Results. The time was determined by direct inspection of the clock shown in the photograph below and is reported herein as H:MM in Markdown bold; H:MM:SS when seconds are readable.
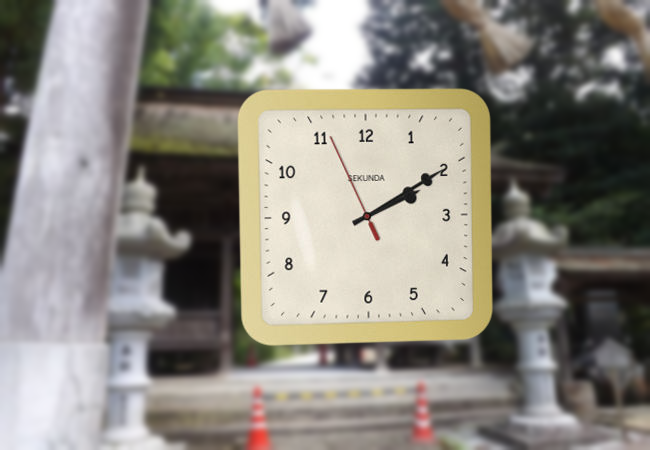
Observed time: **2:09:56**
